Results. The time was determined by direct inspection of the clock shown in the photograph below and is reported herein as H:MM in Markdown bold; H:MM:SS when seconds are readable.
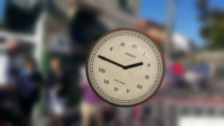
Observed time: **1:45**
